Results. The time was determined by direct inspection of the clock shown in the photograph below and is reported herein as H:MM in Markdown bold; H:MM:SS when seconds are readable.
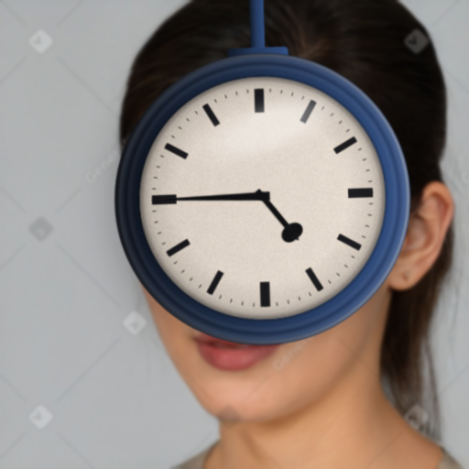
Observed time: **4:45**
